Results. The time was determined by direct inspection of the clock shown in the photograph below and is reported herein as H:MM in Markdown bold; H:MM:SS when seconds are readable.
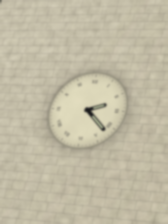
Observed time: **2:22**
